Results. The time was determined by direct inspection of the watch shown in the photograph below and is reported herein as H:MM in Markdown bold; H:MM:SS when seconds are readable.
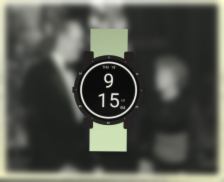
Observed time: **9:15**
